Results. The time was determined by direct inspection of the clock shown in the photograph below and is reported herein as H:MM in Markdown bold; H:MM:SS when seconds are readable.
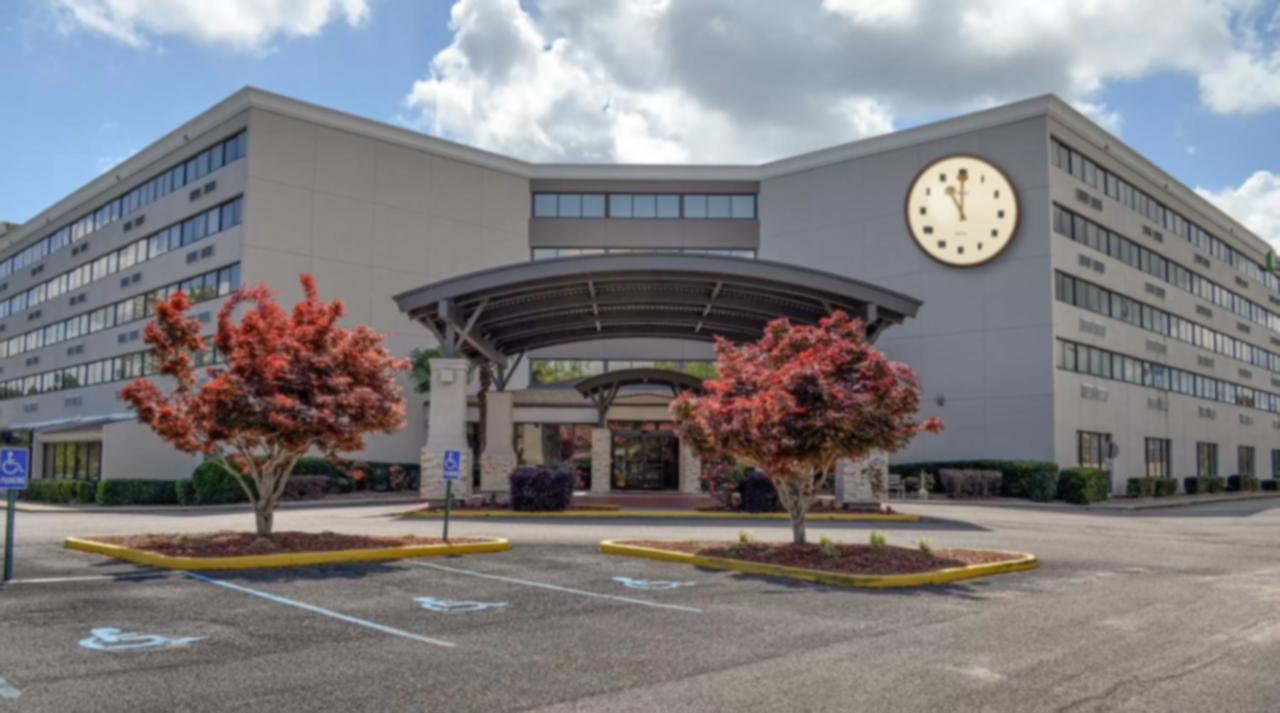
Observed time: **11:00**
